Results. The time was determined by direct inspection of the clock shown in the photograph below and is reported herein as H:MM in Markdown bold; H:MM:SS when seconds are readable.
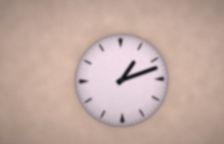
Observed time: **1:12**
